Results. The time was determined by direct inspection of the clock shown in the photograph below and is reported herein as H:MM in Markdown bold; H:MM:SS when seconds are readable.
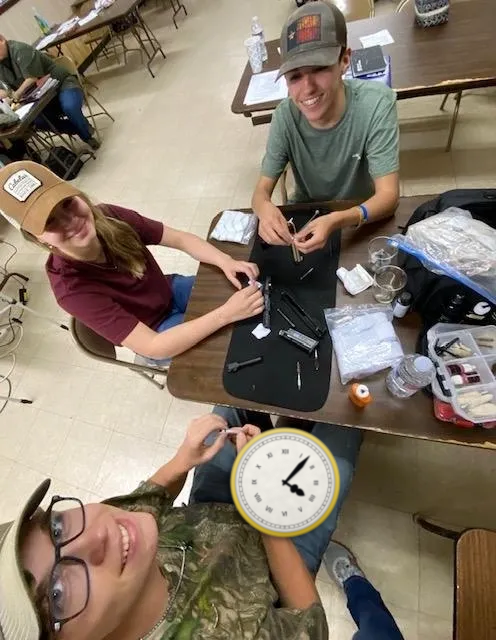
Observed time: **4:07**
